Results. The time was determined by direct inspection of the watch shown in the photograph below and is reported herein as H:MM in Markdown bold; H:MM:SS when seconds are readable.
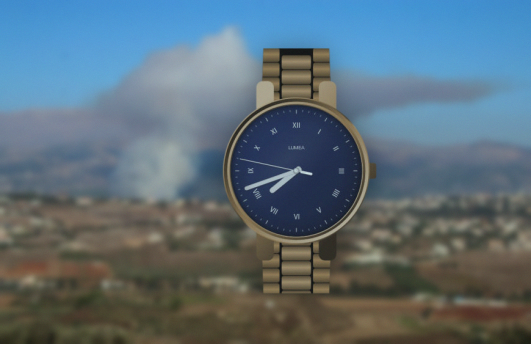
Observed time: **7:41:47**
